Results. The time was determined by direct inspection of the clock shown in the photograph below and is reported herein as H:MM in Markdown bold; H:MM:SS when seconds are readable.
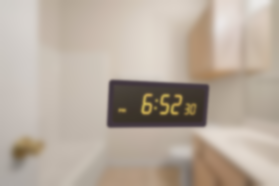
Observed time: **6:52**
